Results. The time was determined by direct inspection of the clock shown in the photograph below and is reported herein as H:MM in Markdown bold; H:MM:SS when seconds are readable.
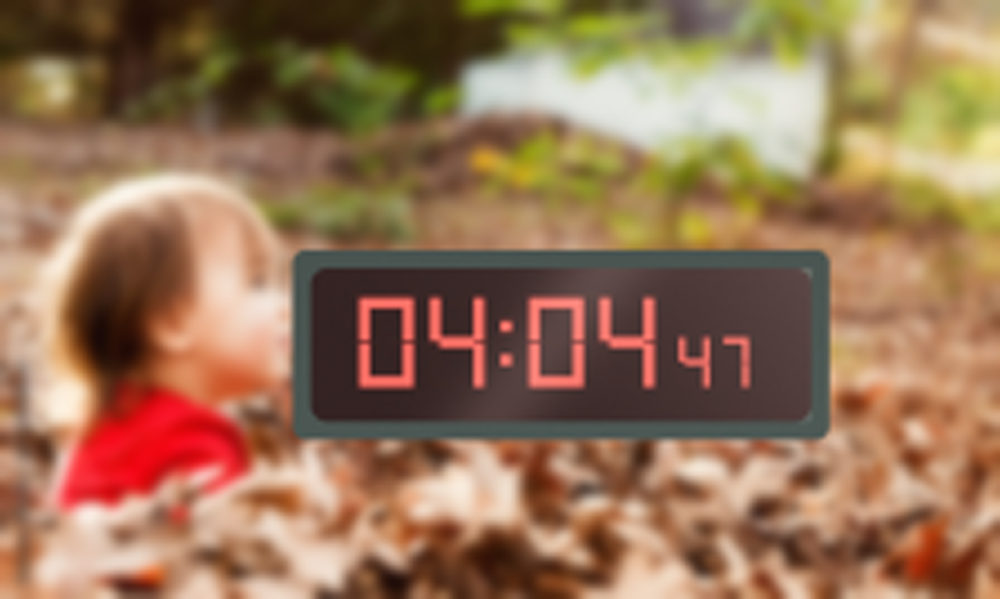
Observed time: **4:04:47**
